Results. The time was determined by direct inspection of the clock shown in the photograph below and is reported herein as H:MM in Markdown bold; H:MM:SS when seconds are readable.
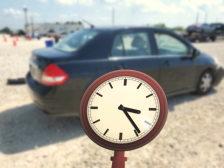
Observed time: **3:24**
